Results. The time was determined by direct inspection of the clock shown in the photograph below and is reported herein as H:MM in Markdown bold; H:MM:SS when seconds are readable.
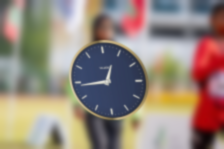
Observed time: **12:44**
